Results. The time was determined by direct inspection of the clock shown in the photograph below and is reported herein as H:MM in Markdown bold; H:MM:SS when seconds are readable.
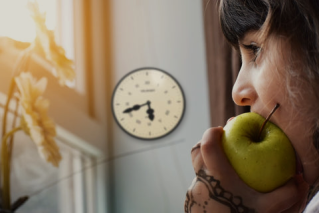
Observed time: **5:42**
